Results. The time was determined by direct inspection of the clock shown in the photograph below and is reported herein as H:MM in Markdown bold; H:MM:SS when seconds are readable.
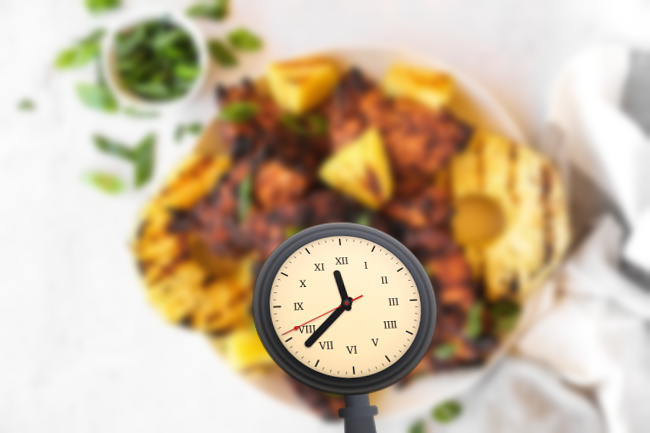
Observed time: **11:37:41**
